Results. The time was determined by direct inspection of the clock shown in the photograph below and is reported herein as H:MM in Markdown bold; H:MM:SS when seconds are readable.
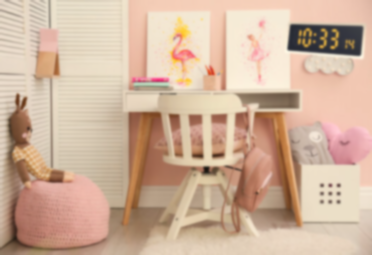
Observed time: **10:33**
